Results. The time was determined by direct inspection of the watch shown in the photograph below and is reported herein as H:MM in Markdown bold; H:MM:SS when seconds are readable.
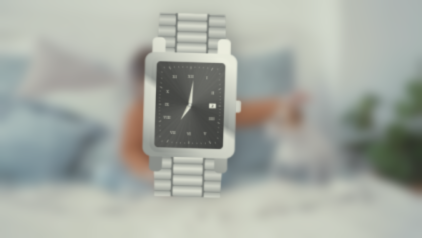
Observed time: **7:01**
